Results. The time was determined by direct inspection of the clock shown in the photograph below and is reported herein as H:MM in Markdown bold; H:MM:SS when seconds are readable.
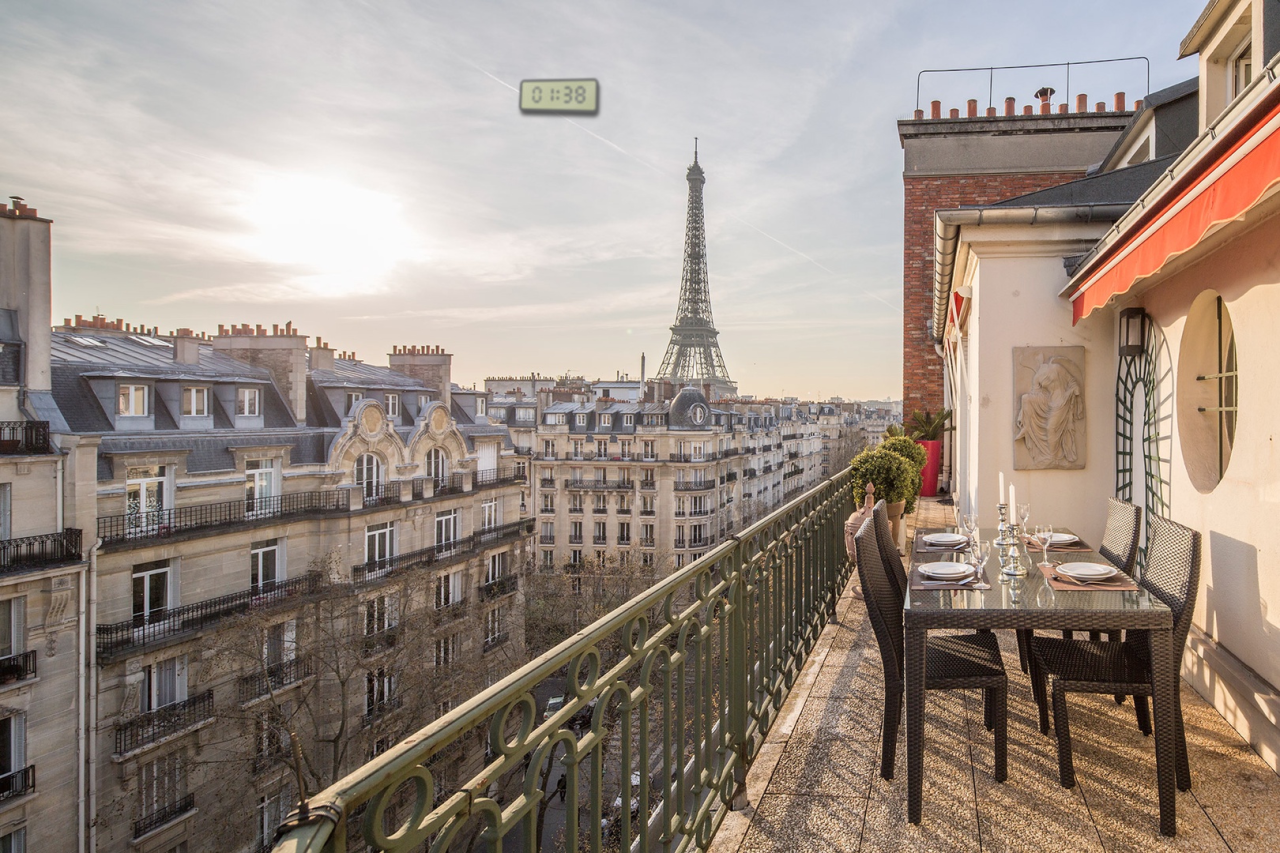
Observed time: **1:38**
